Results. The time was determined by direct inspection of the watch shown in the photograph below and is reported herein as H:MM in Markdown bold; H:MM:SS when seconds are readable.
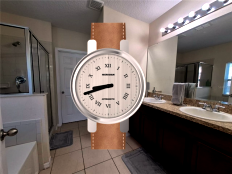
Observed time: **8:42**
